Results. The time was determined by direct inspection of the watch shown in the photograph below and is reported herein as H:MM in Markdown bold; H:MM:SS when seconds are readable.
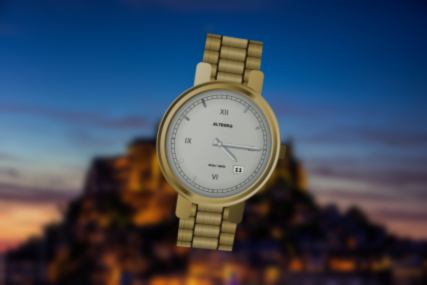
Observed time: **4:15**
